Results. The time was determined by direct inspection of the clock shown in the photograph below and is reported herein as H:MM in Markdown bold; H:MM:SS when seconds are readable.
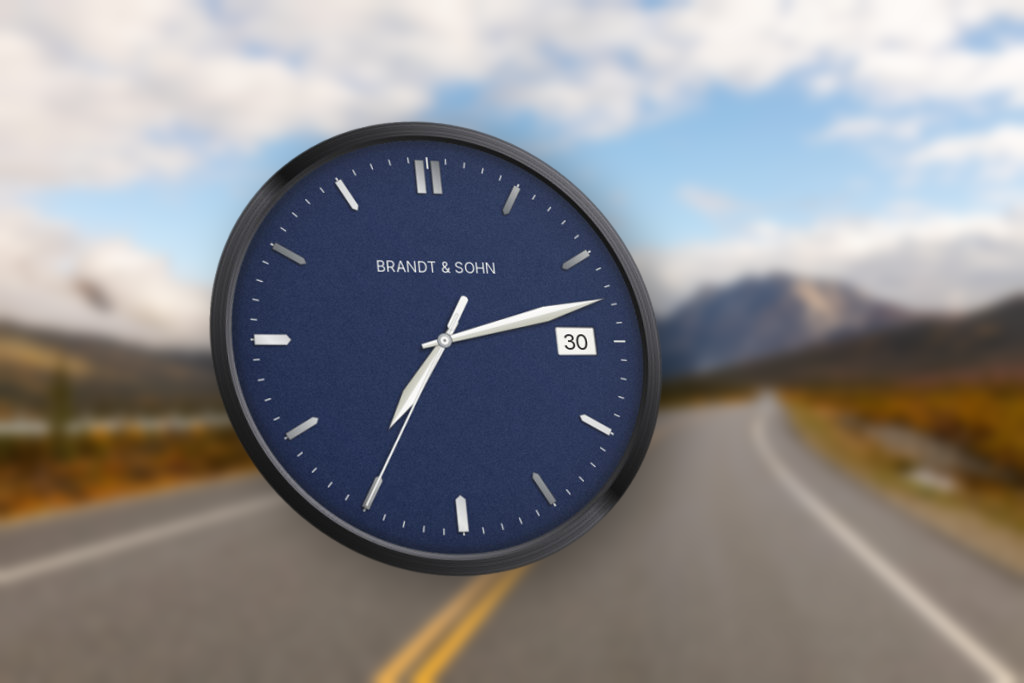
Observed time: **7:12:35**
